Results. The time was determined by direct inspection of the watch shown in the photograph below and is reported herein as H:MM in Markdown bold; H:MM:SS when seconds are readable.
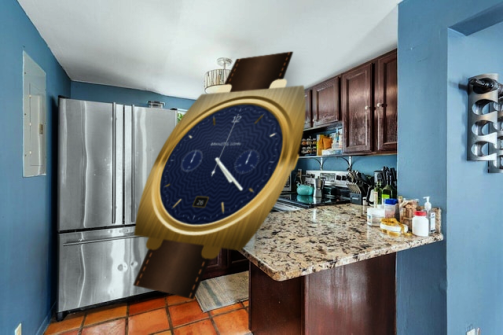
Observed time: **4:21**
